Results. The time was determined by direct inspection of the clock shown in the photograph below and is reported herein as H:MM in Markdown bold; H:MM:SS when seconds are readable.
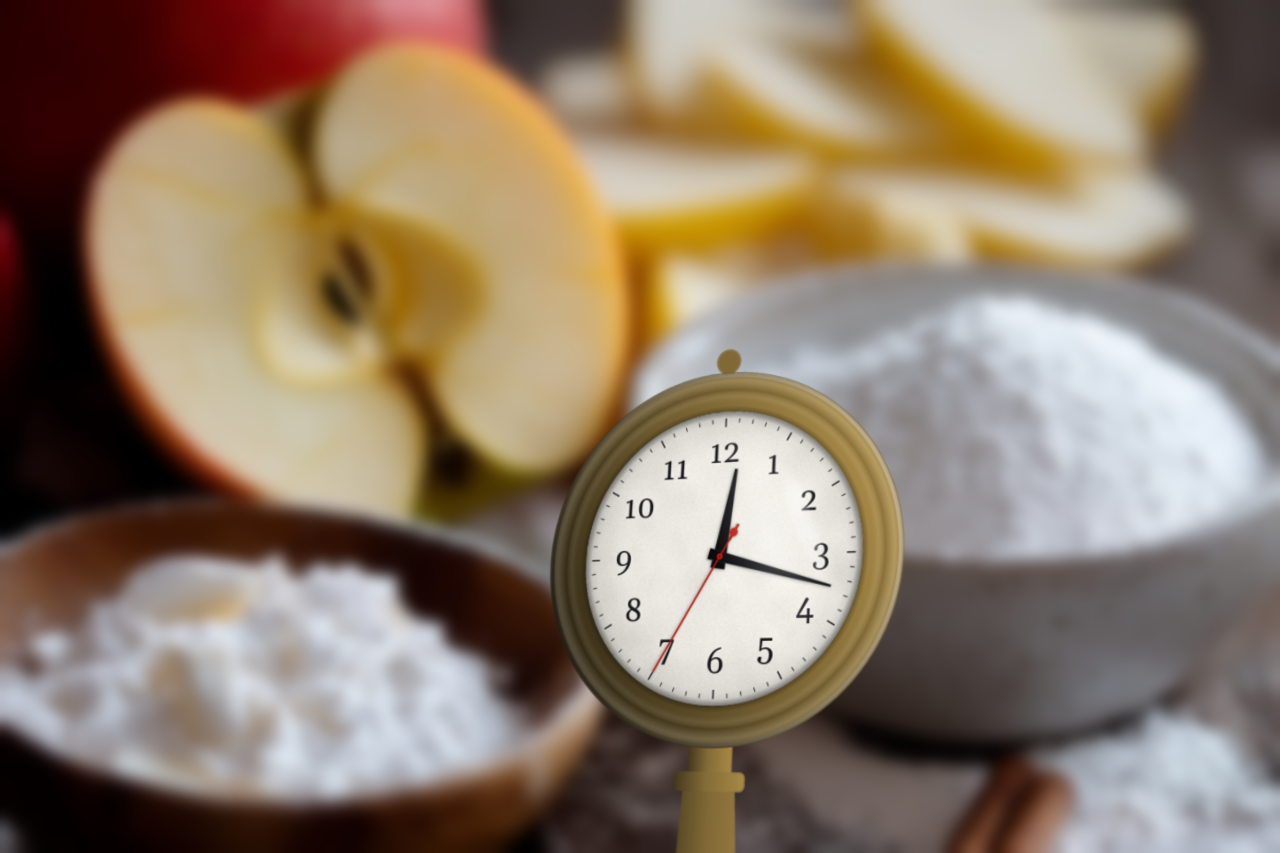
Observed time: **12:17:35**
